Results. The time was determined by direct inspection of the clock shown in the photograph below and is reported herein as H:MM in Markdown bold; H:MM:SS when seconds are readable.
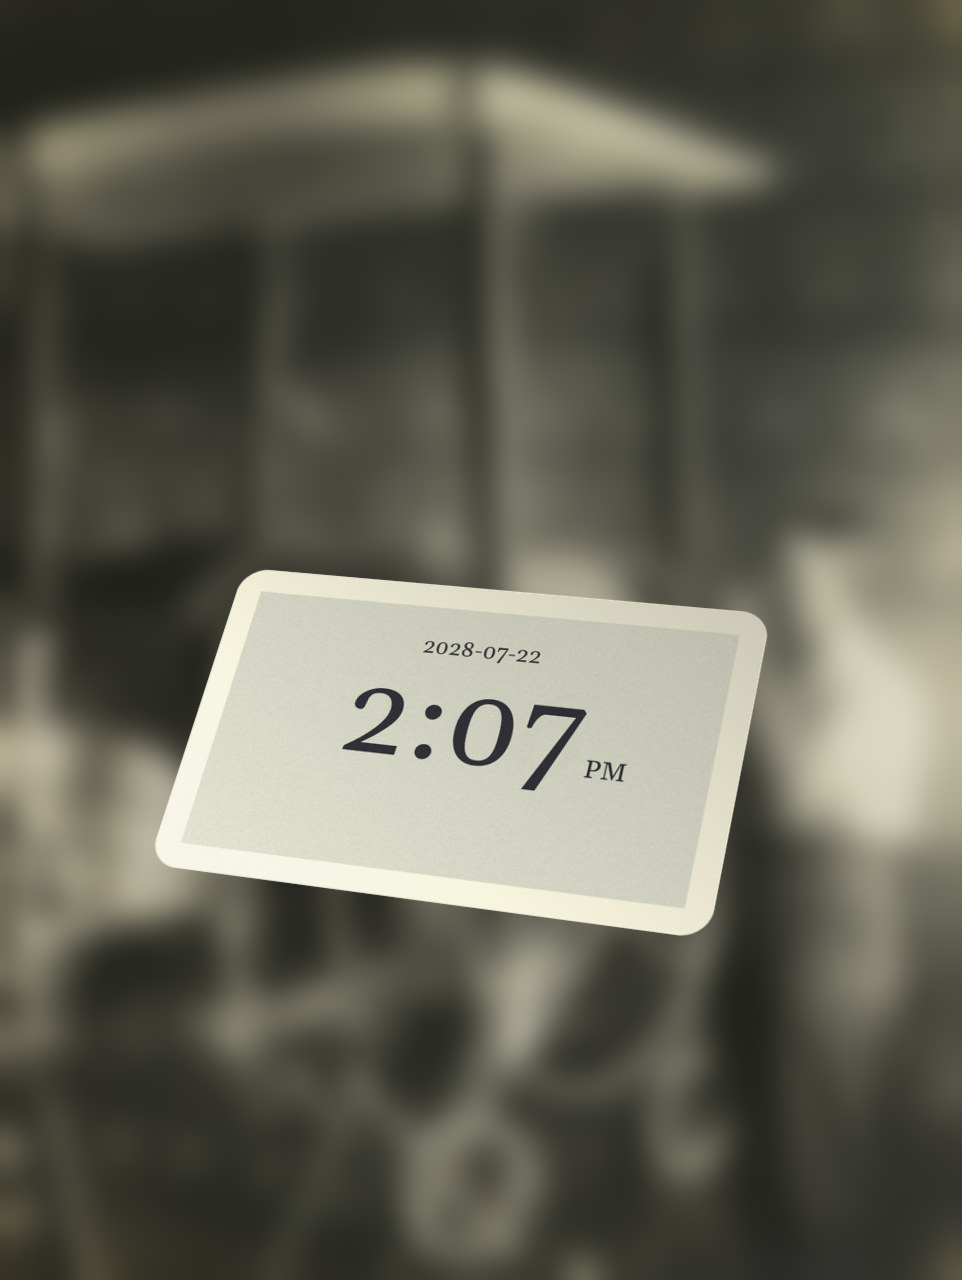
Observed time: **2:07**
